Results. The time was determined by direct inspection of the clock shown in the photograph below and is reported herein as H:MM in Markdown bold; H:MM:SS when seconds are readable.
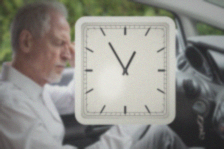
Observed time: **12:55**
